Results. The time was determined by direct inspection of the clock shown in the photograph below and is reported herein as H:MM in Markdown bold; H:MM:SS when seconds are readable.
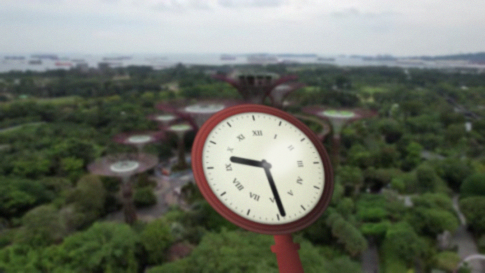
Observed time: **9:29**
